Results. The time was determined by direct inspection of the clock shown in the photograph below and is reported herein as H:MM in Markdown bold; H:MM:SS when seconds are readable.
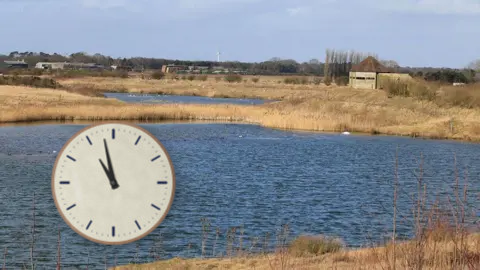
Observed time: **10:58**
